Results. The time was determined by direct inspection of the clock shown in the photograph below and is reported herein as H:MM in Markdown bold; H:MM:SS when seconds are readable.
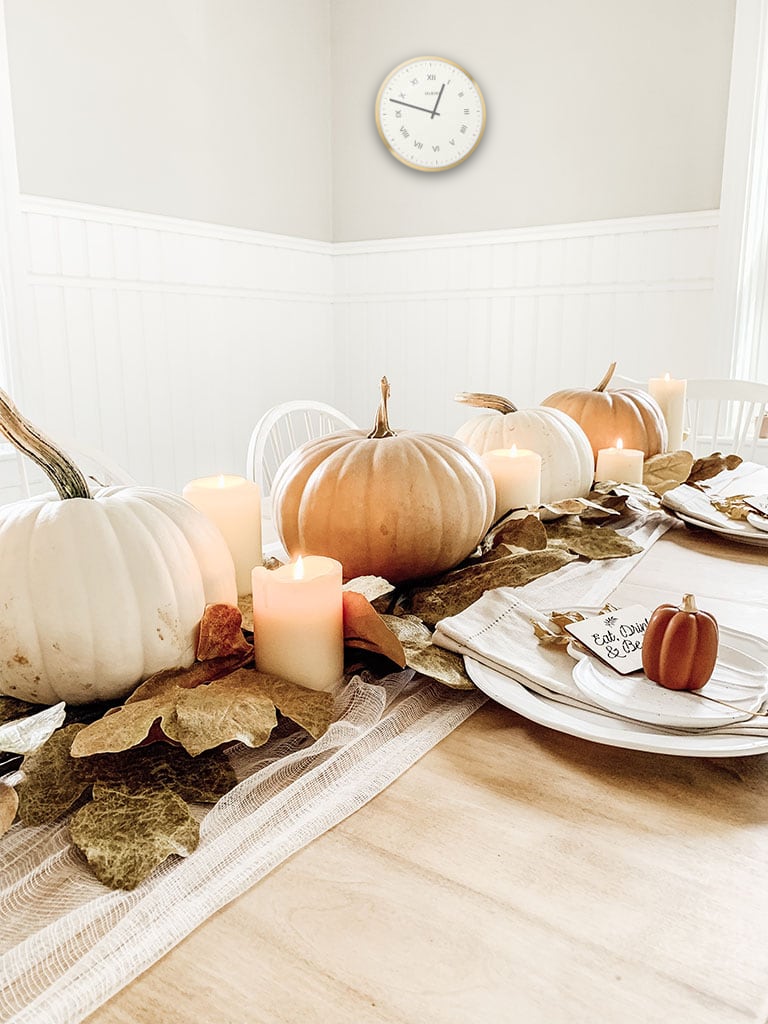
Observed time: **12:48**
